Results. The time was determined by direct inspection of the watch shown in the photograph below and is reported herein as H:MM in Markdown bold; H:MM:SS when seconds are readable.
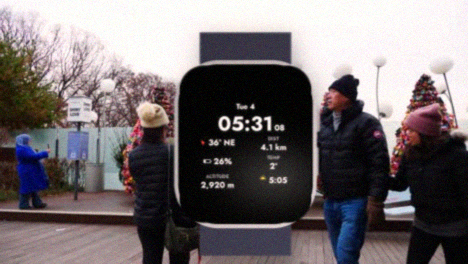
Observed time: **5:31**
